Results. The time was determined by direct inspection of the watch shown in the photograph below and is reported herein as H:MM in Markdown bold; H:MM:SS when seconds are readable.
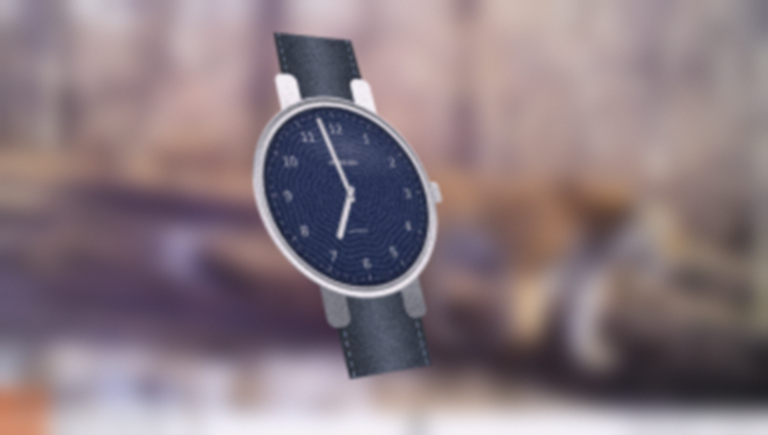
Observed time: **6:58**
